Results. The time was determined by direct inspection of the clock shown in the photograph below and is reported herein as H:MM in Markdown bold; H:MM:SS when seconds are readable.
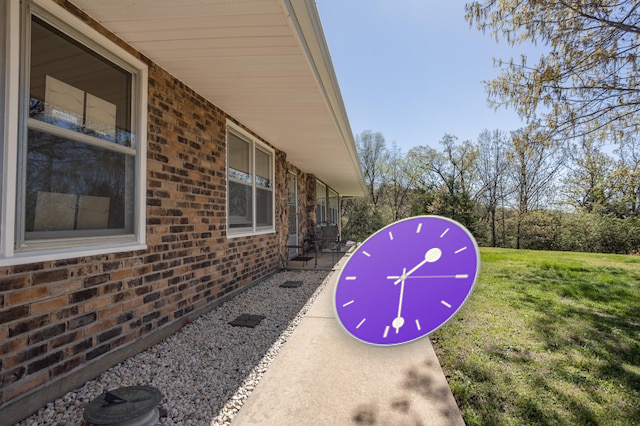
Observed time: **1:28:15**
